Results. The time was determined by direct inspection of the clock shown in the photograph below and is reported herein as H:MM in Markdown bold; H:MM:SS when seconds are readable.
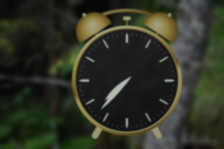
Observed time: **7:37**
